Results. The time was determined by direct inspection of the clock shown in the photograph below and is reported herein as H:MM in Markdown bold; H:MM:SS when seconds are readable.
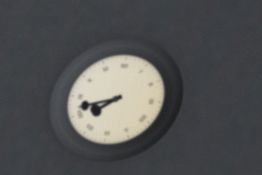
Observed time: **7:42**
